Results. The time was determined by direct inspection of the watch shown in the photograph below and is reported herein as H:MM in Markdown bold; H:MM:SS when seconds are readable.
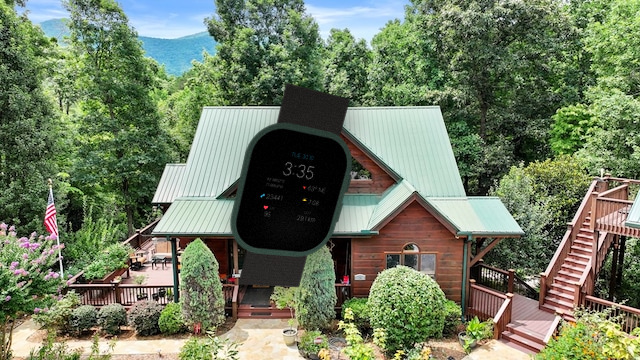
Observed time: **3:35**
